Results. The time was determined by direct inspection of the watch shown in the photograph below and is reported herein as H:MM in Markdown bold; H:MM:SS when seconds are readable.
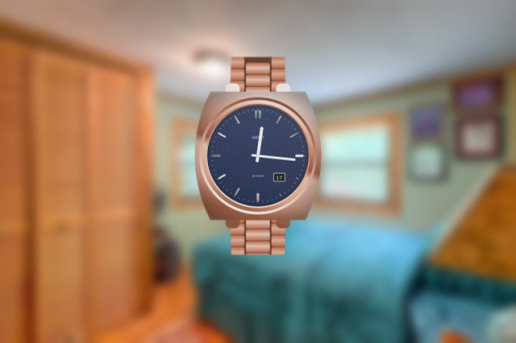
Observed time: **12:16**
